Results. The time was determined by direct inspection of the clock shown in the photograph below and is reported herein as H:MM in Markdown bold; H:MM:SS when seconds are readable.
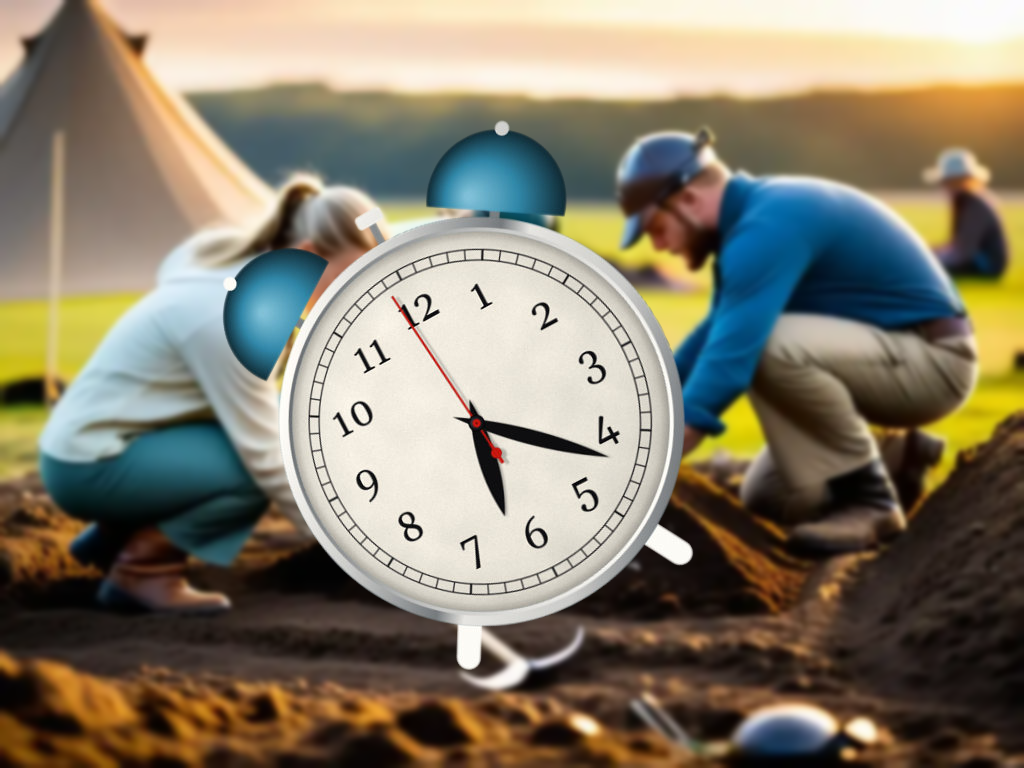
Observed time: **6:21:59**
